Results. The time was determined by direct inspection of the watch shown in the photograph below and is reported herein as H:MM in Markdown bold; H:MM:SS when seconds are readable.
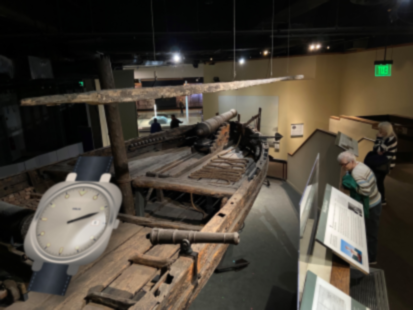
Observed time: **2:11**
